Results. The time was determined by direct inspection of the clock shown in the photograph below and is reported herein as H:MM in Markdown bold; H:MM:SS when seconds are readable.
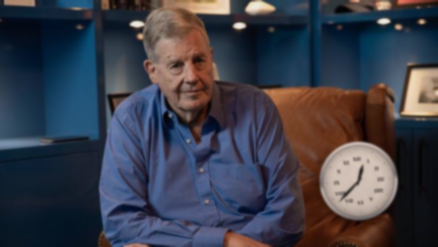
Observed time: **12:38**
